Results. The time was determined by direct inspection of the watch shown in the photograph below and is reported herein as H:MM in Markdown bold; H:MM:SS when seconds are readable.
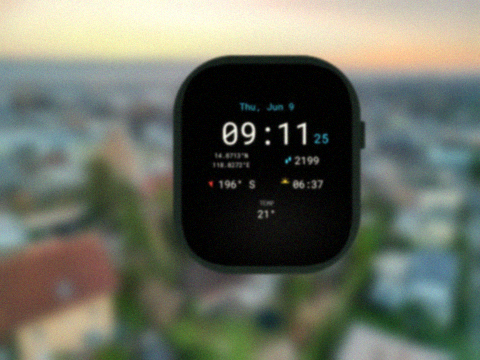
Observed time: **9:11:25**
